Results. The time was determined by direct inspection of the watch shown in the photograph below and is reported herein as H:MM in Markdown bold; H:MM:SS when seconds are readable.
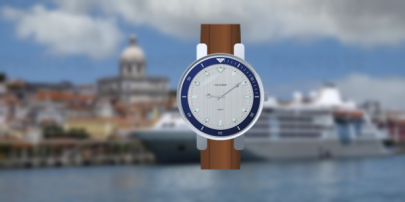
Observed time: **9:09**
